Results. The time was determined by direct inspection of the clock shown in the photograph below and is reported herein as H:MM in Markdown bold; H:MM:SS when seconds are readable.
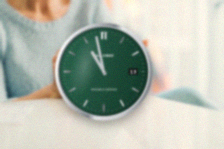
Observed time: **10:58**
